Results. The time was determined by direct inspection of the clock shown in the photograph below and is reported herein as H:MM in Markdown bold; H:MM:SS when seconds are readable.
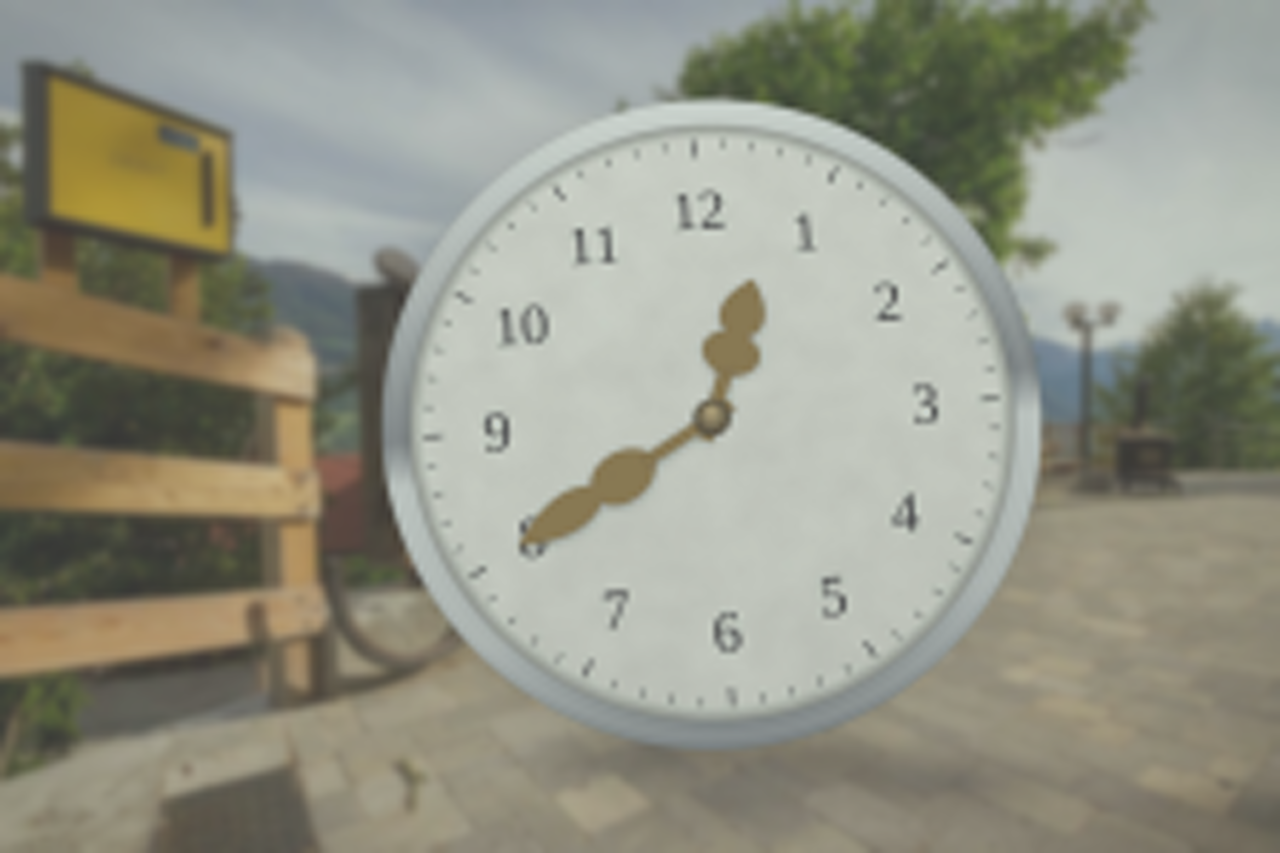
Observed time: **12:40**
